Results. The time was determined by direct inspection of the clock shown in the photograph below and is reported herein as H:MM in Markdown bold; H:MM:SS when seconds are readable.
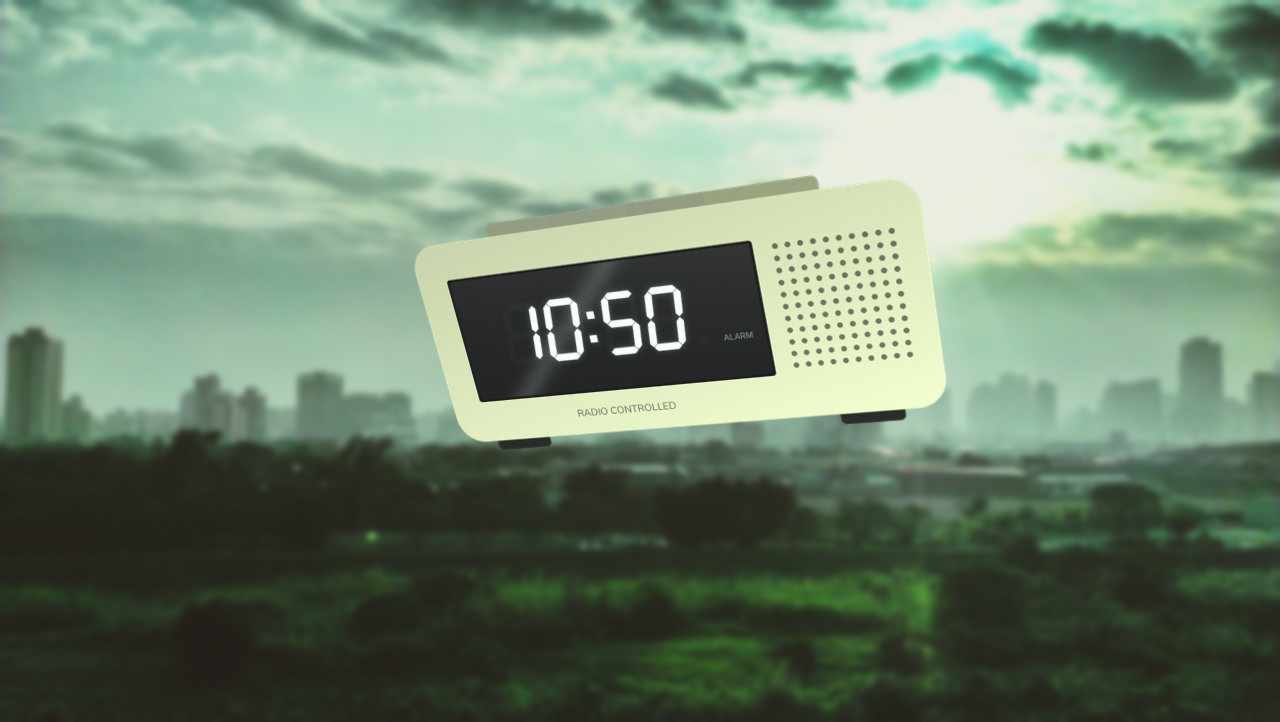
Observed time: **10:50**
